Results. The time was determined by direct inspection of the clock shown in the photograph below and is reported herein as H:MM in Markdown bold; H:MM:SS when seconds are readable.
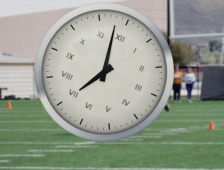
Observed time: **6:58**
